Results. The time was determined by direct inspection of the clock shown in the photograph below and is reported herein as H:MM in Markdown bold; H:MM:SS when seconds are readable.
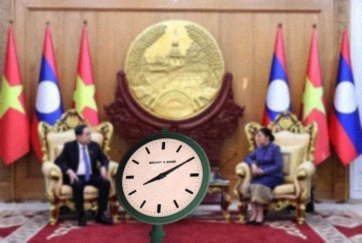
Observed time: **8:10**
